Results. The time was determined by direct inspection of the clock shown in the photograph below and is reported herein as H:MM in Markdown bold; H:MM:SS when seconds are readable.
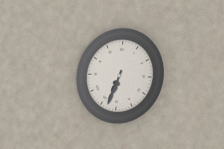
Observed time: **6:33**
